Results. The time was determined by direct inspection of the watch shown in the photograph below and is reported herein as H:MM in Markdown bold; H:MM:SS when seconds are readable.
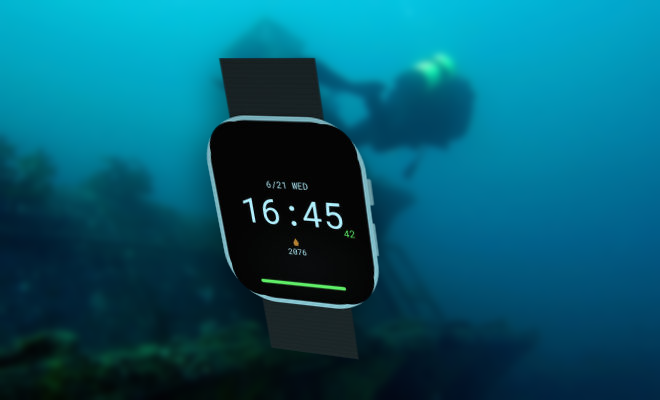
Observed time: **16:45:42**
